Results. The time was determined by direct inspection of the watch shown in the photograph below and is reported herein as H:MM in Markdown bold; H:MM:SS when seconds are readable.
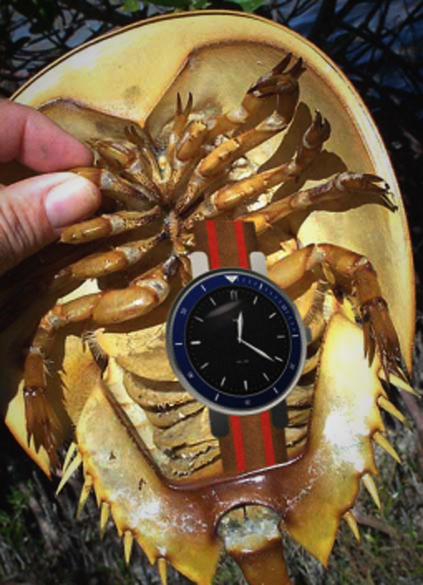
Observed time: **12:21**
